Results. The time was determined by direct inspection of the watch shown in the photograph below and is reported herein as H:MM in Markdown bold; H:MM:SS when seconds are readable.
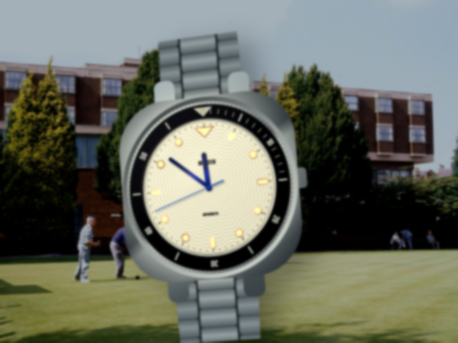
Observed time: **11:51:42**
